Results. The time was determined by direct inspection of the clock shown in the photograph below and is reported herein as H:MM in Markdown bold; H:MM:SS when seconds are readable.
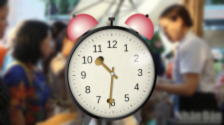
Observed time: **10:31**
